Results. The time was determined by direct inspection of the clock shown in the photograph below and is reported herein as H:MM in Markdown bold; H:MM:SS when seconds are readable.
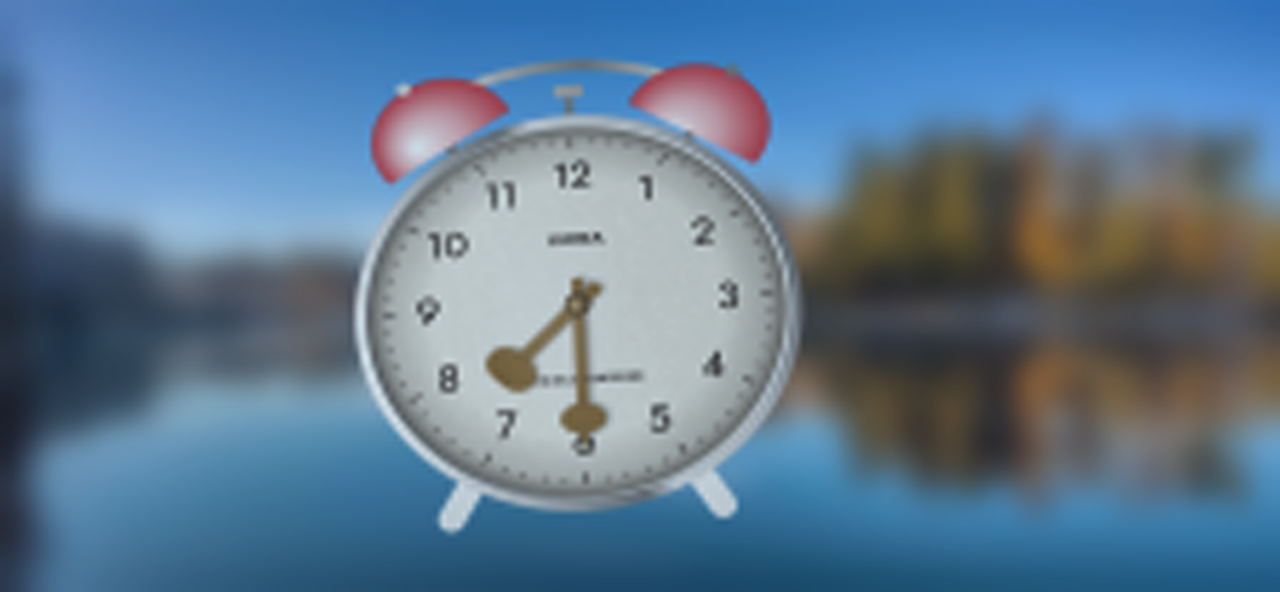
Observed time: **7:30**
